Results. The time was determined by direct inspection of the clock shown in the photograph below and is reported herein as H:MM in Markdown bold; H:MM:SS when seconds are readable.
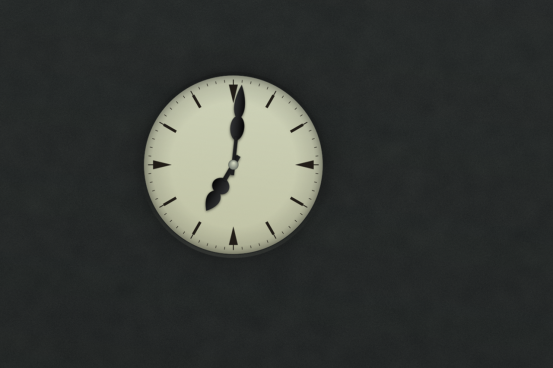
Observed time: **7:01**
